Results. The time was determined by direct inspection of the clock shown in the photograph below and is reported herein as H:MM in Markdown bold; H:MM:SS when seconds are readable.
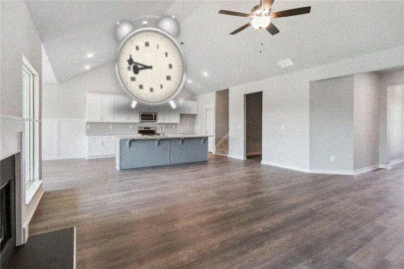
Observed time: **8:48**
